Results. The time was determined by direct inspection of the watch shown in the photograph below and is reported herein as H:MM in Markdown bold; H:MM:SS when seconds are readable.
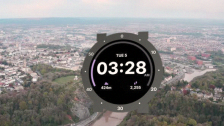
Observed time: **3:28**
